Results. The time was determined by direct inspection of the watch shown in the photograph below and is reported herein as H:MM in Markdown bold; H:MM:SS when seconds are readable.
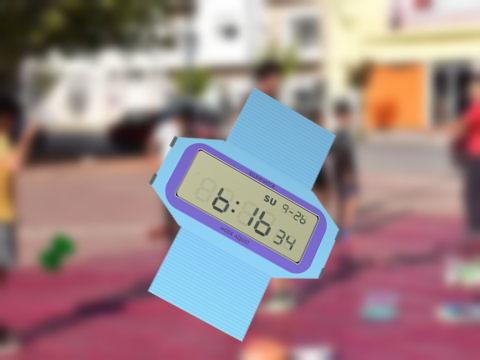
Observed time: **6:16:34**
